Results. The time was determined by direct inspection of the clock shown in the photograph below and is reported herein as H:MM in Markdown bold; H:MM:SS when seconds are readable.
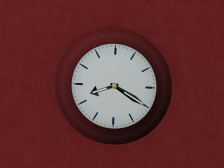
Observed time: **8:20**
